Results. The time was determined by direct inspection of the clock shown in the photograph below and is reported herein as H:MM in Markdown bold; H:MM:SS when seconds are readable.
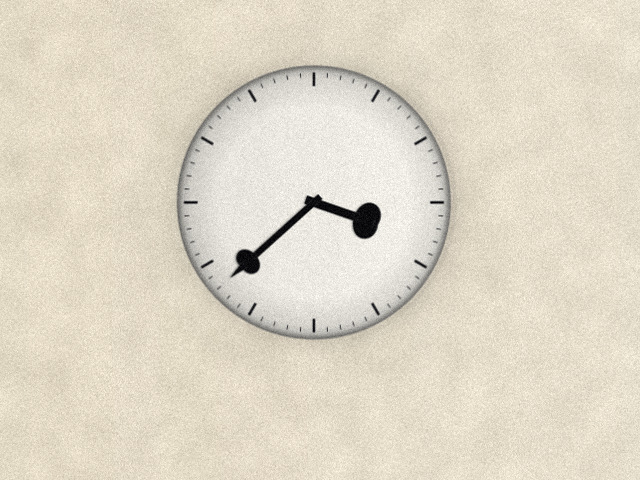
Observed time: **3:38**
